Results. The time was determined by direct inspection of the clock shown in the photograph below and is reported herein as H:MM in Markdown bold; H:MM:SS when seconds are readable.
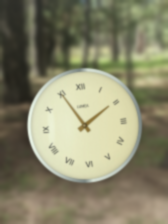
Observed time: **1:55**
